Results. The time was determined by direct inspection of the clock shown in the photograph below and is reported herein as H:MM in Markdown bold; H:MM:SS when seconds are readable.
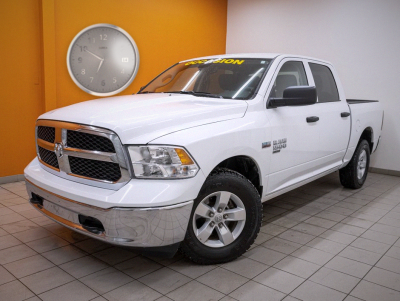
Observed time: **6:50**
